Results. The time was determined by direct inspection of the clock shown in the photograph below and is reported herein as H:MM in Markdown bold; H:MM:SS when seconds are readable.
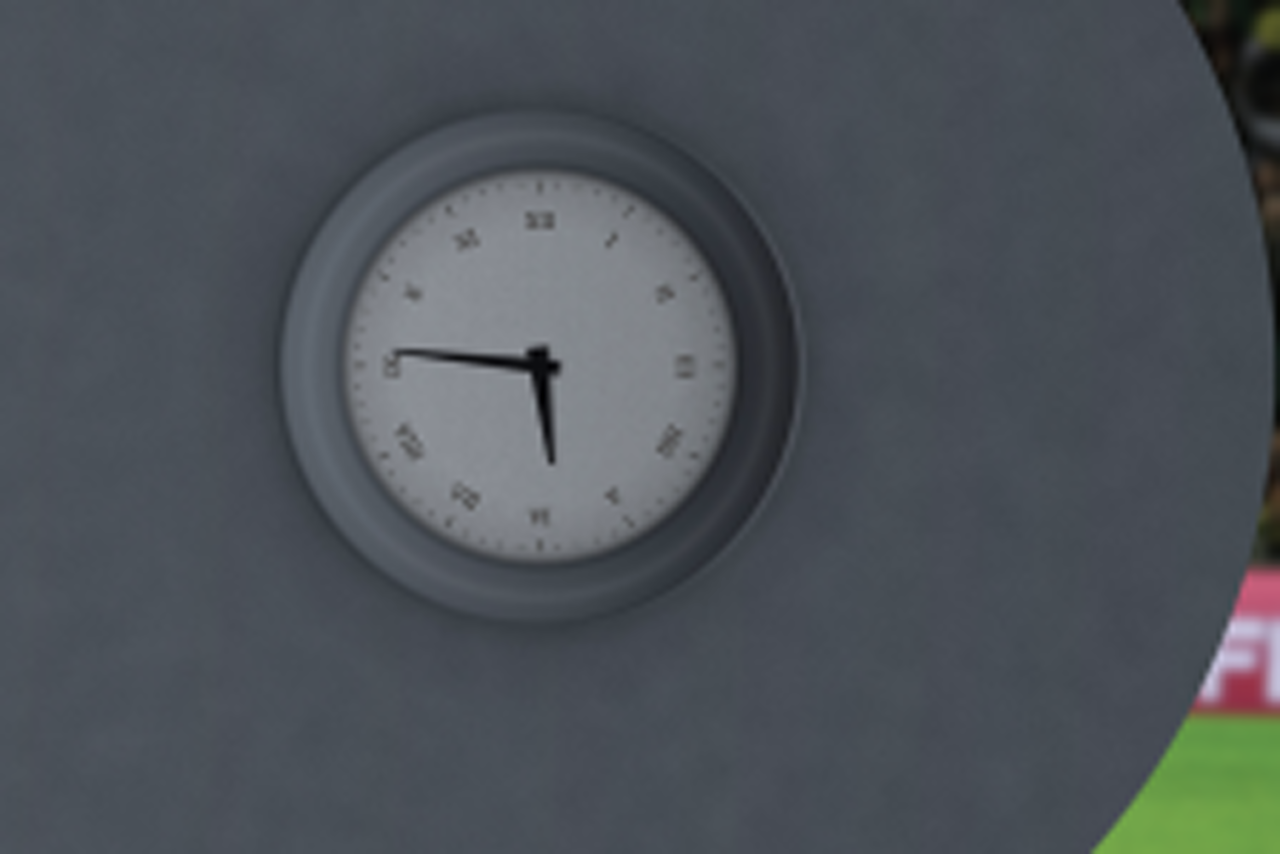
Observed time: **5:46**
